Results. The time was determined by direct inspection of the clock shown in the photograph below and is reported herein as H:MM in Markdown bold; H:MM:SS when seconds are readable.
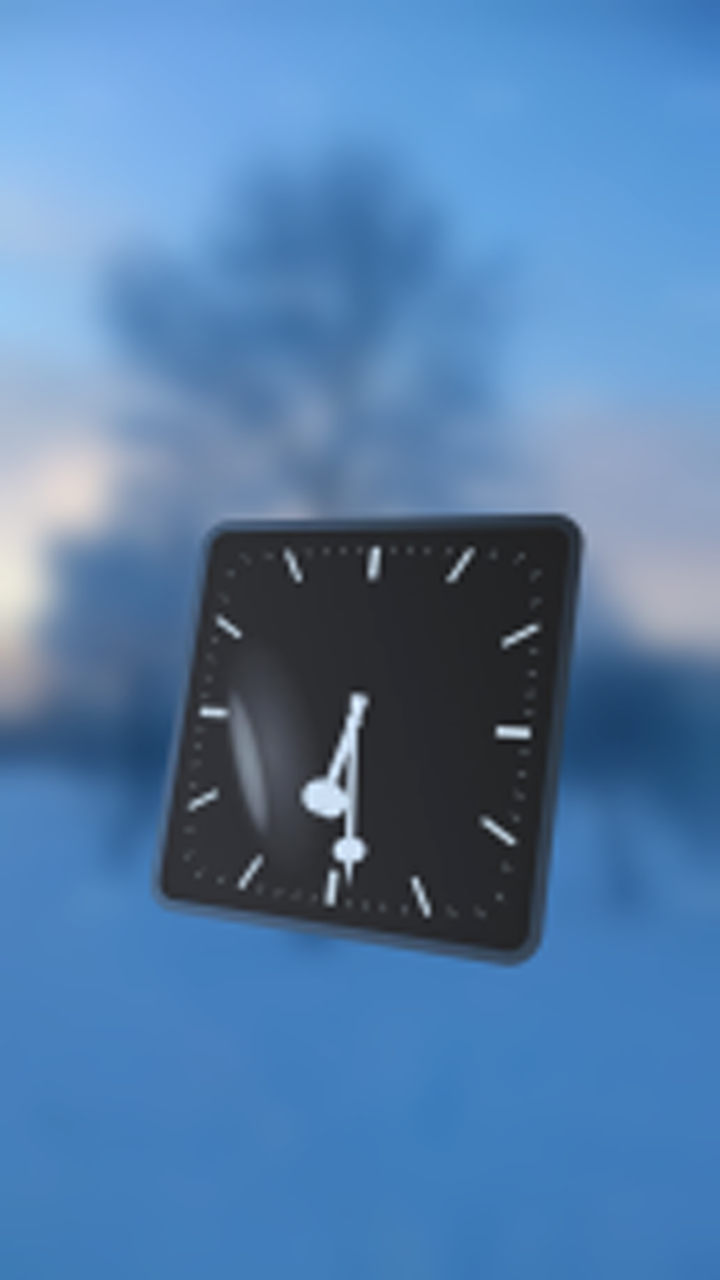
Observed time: **6:29**
